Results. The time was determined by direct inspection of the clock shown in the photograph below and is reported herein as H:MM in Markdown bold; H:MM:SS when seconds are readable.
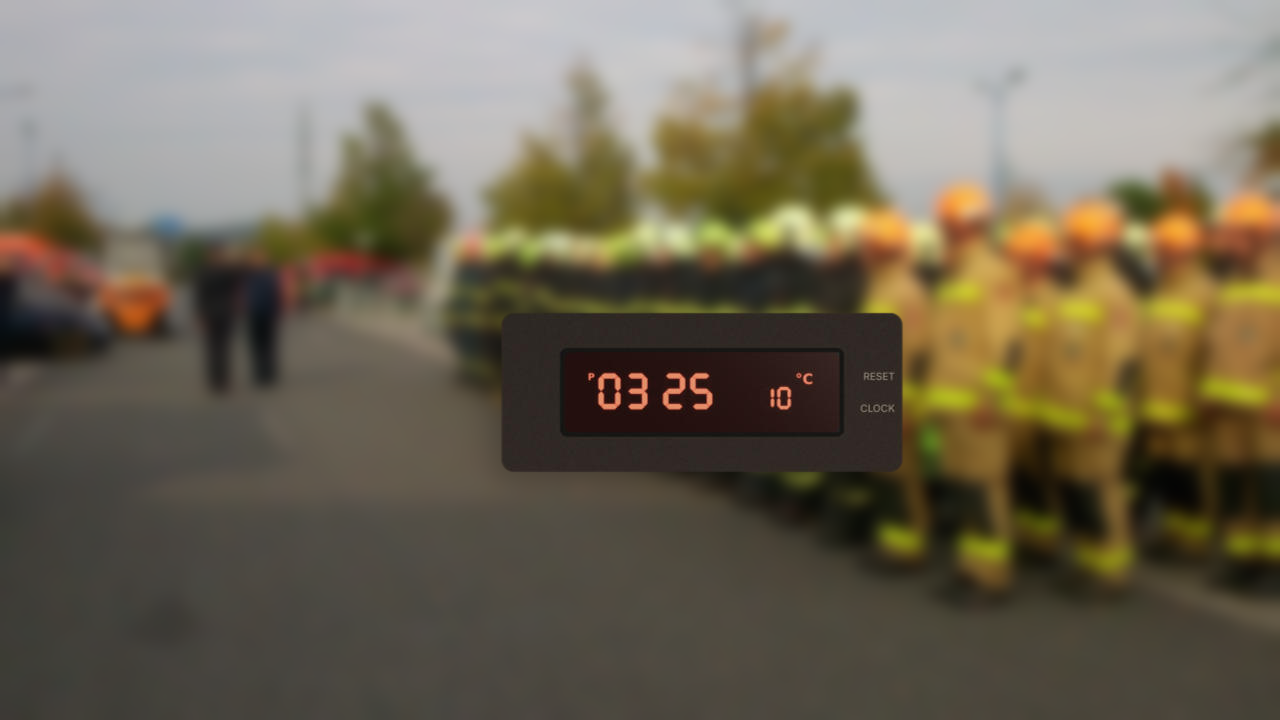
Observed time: **3:25**
